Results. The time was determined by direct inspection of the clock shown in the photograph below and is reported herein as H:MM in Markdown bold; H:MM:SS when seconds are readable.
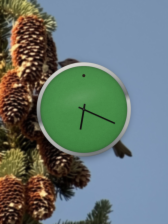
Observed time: **6:19**
